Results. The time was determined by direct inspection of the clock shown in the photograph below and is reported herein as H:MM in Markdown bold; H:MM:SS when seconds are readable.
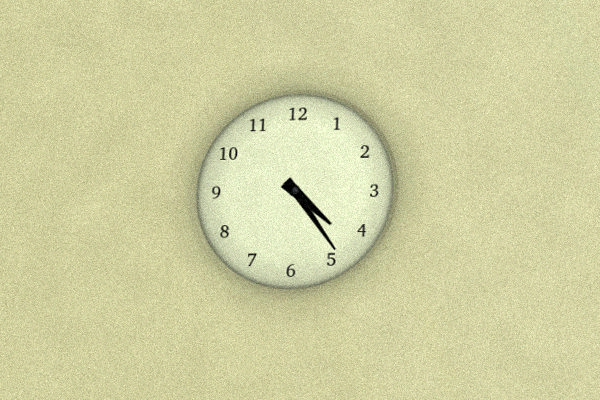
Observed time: **4:24**
